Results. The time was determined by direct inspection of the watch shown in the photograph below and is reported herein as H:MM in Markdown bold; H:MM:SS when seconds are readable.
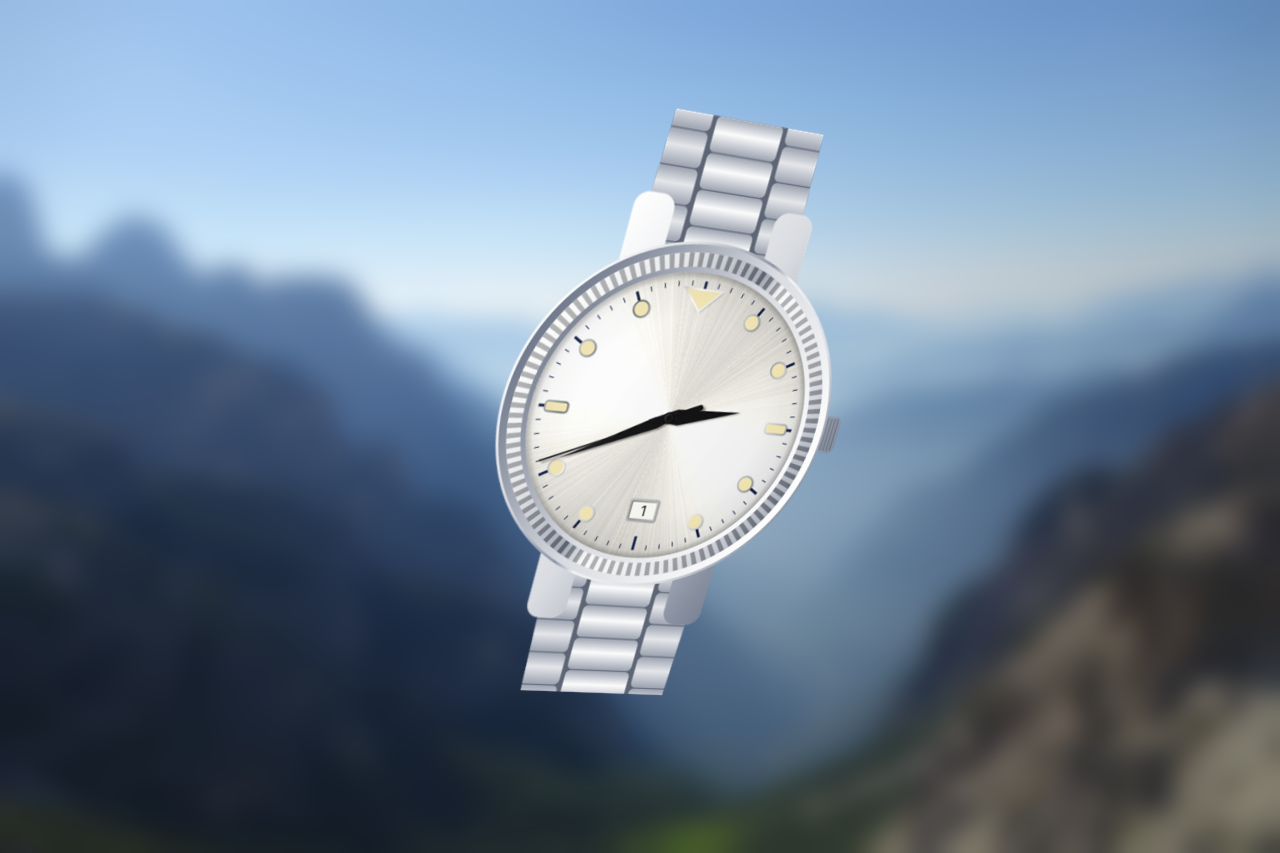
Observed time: **2:40:41**
